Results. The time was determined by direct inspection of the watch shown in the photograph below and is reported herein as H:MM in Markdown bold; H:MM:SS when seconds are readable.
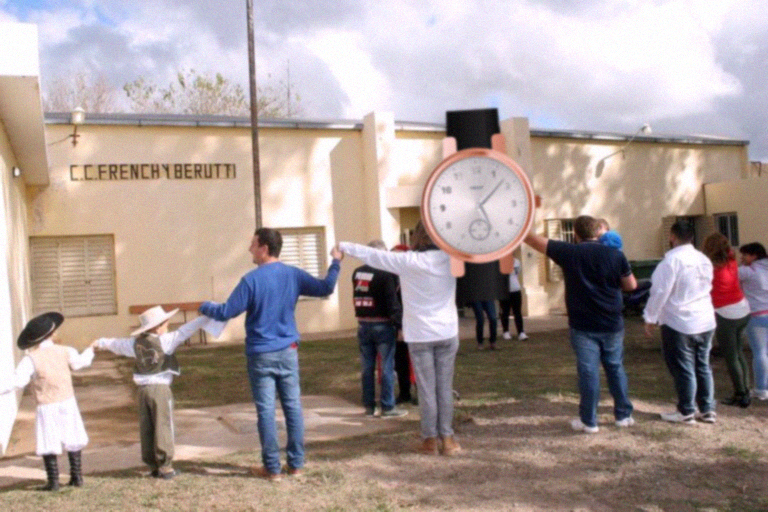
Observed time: **5:08**
